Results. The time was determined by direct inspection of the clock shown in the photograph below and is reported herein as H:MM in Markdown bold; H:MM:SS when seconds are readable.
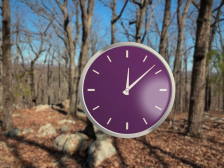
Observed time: **12:08**
